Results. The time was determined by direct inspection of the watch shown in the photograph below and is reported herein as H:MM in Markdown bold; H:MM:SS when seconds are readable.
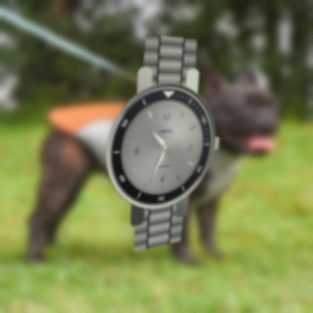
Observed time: **10:34**
